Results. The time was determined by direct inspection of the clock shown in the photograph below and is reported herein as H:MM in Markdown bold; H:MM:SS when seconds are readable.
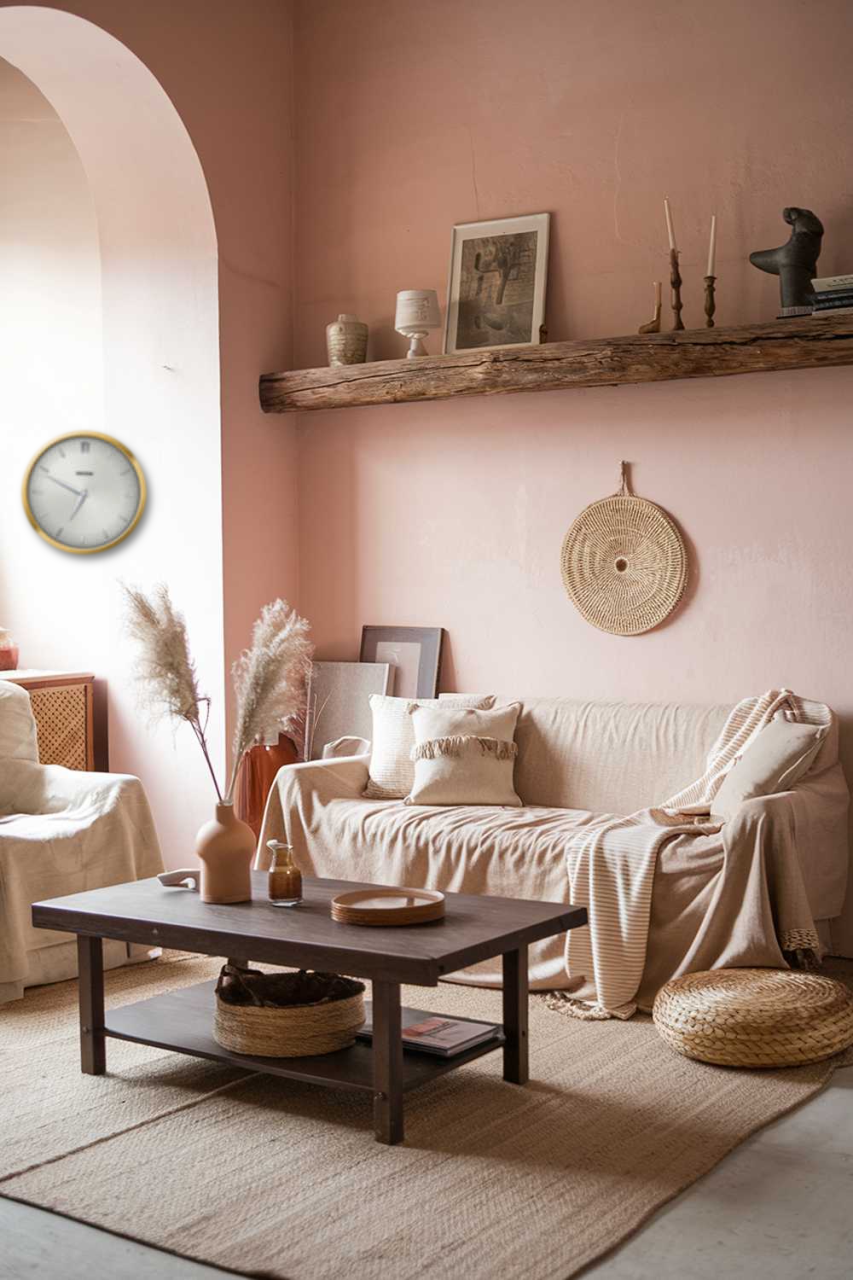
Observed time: **6:49**
